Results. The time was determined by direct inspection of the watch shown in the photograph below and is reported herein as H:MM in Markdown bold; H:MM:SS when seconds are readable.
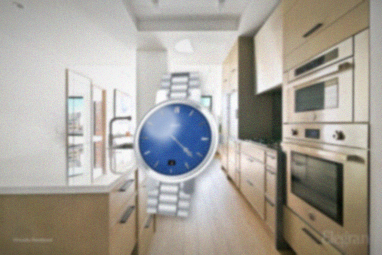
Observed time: **4:22**
